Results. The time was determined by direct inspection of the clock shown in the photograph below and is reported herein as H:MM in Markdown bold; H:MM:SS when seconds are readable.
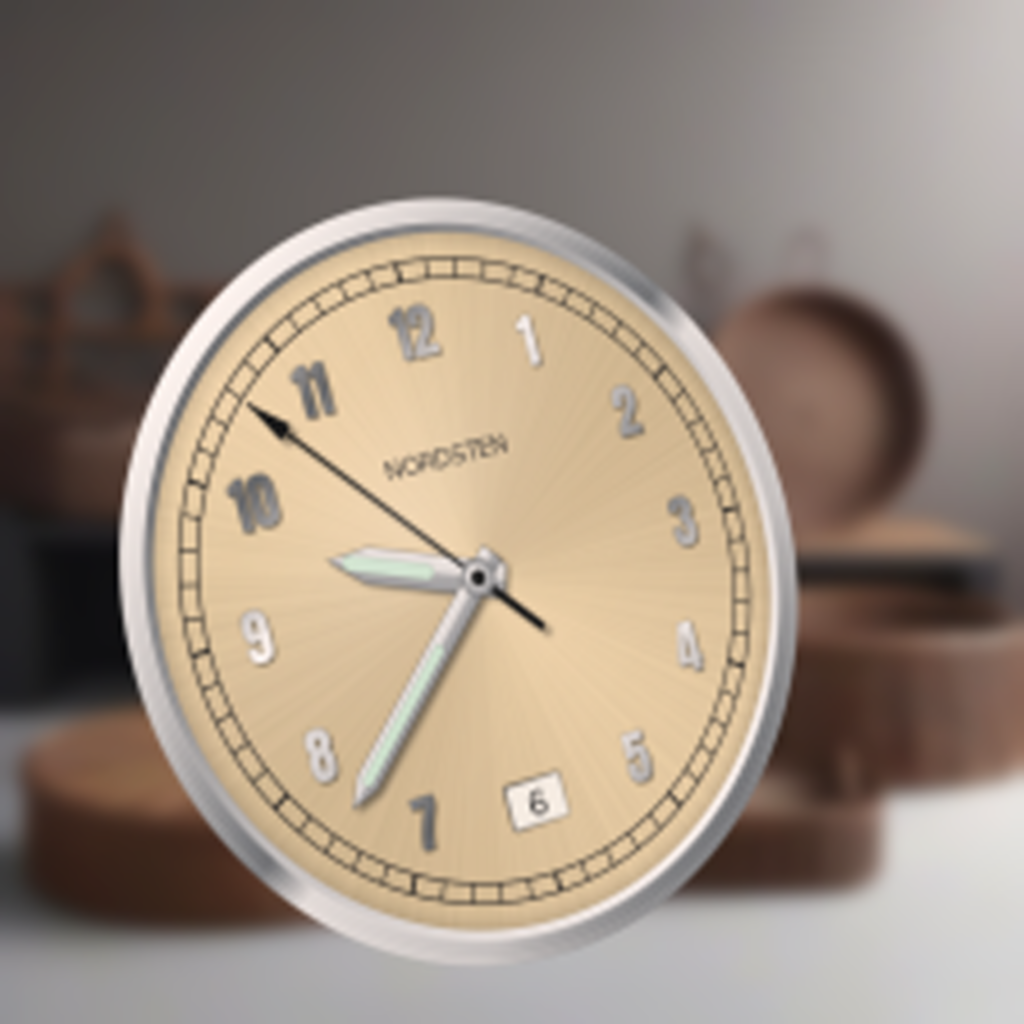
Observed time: **9:37:53**
